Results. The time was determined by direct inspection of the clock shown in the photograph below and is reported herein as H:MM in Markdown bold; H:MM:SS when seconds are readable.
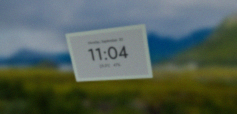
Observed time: **11:04**
